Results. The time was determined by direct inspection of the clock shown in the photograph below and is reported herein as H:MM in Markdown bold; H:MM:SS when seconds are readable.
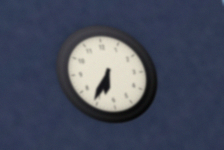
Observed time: **6:36**
